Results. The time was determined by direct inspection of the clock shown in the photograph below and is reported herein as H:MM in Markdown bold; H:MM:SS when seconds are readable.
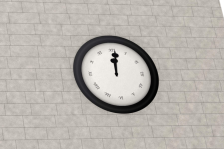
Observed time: **12:01**
